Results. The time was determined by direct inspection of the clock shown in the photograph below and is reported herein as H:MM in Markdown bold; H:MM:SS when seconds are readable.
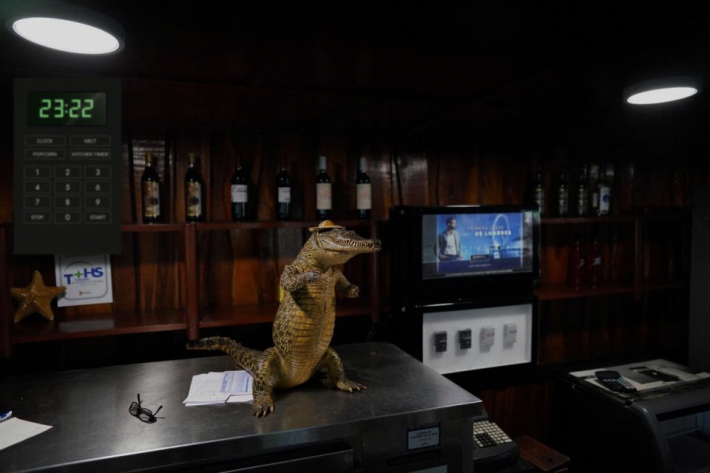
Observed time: **23:22**
